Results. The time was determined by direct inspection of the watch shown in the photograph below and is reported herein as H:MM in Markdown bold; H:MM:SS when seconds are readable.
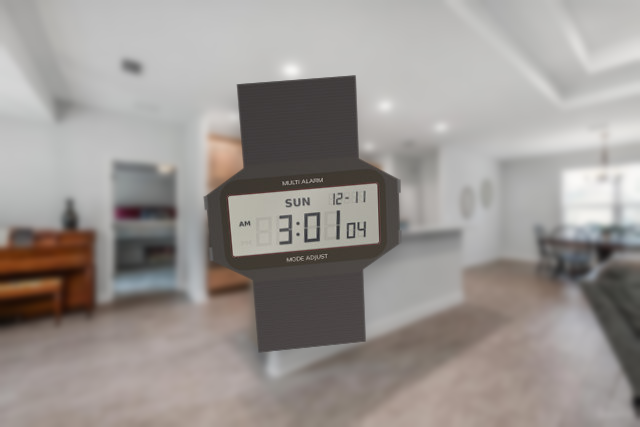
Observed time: **3:01:04**
